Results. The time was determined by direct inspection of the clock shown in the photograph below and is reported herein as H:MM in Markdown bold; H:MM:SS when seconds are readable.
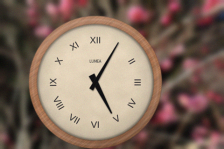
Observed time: **5:05**
